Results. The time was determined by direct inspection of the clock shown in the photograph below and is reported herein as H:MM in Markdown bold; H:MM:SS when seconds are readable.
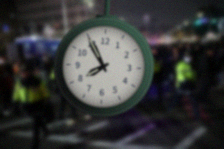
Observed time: **7:55**
